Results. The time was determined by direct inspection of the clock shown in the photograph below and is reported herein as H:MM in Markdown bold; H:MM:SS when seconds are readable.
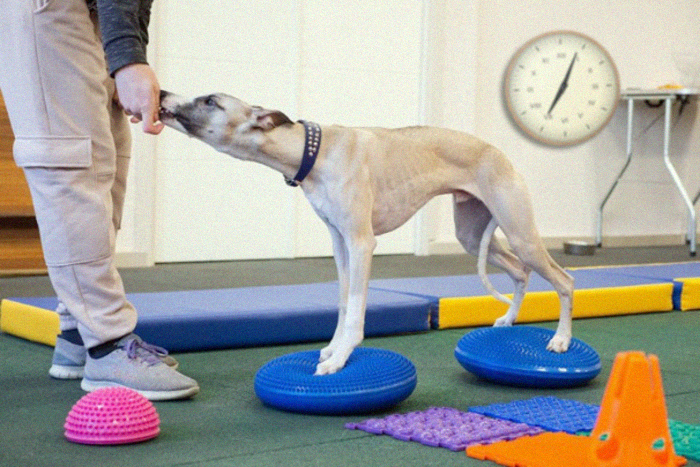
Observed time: **7:04**
